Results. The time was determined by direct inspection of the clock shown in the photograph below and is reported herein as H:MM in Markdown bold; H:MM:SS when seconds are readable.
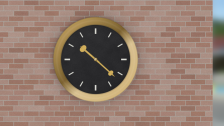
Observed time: **10:22**
